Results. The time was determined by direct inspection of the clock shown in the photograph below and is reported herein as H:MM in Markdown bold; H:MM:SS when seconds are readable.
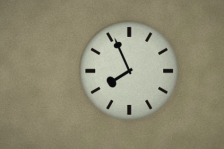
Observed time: **7:56**
